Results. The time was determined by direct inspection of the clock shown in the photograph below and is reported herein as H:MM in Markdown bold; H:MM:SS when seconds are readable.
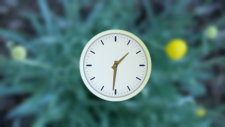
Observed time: **1:31**
